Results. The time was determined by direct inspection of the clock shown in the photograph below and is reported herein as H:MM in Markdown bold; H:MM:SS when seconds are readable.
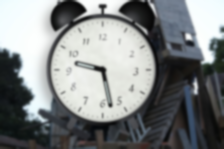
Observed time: **9:28**
